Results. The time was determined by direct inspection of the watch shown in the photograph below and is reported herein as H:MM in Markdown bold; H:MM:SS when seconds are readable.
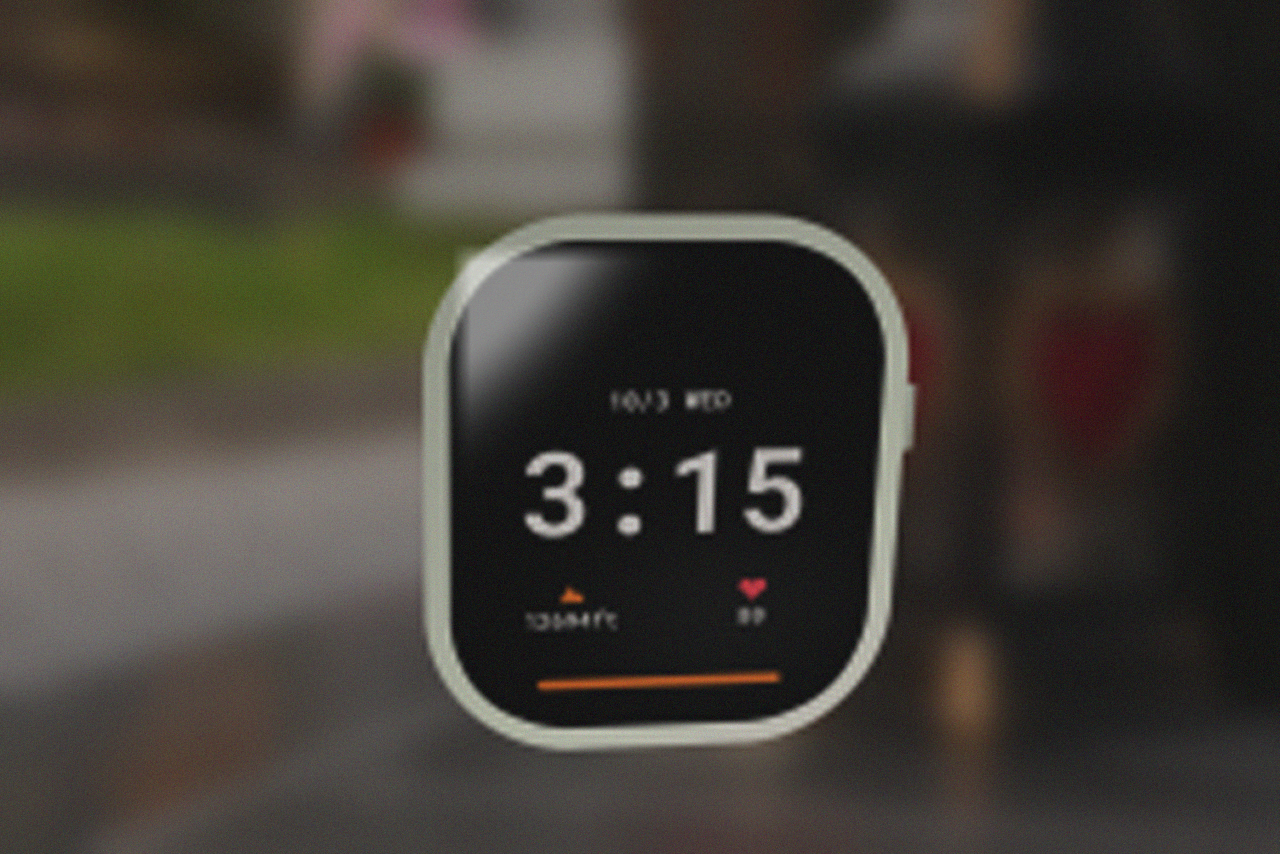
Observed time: **3:15**
